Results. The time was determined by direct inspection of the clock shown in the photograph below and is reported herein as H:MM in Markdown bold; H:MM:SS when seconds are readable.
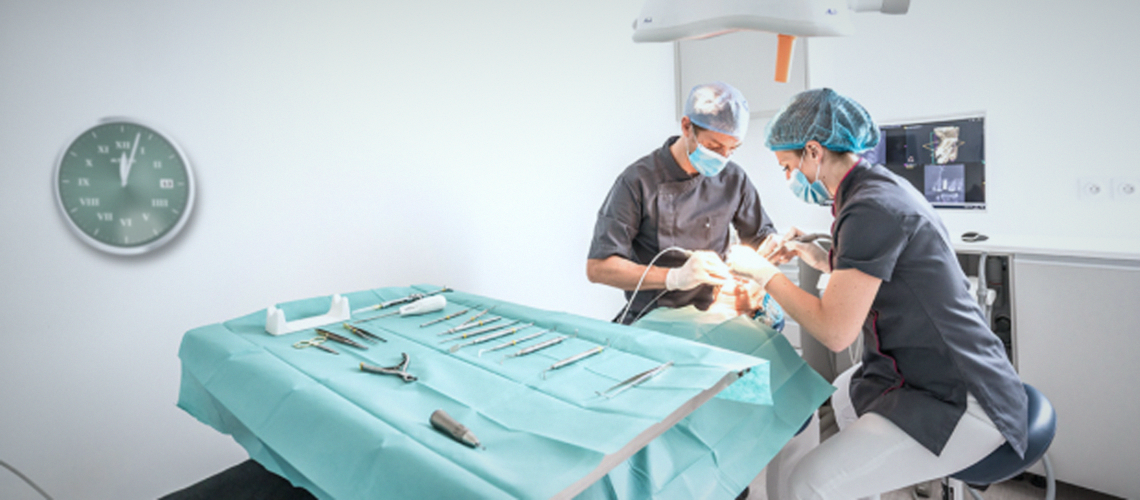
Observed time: **12:03**
